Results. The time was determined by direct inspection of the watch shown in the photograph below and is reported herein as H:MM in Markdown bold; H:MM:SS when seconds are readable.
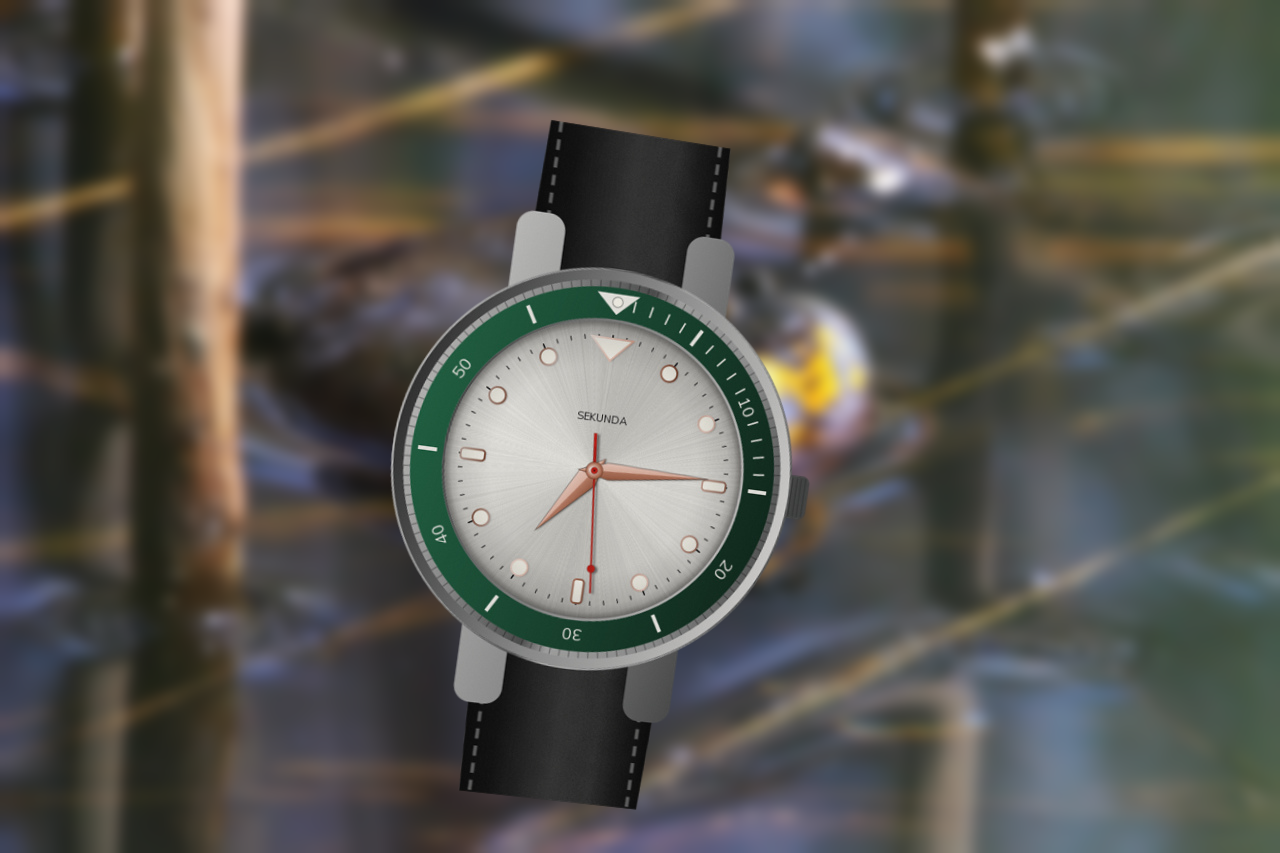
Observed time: **7:14:29**
